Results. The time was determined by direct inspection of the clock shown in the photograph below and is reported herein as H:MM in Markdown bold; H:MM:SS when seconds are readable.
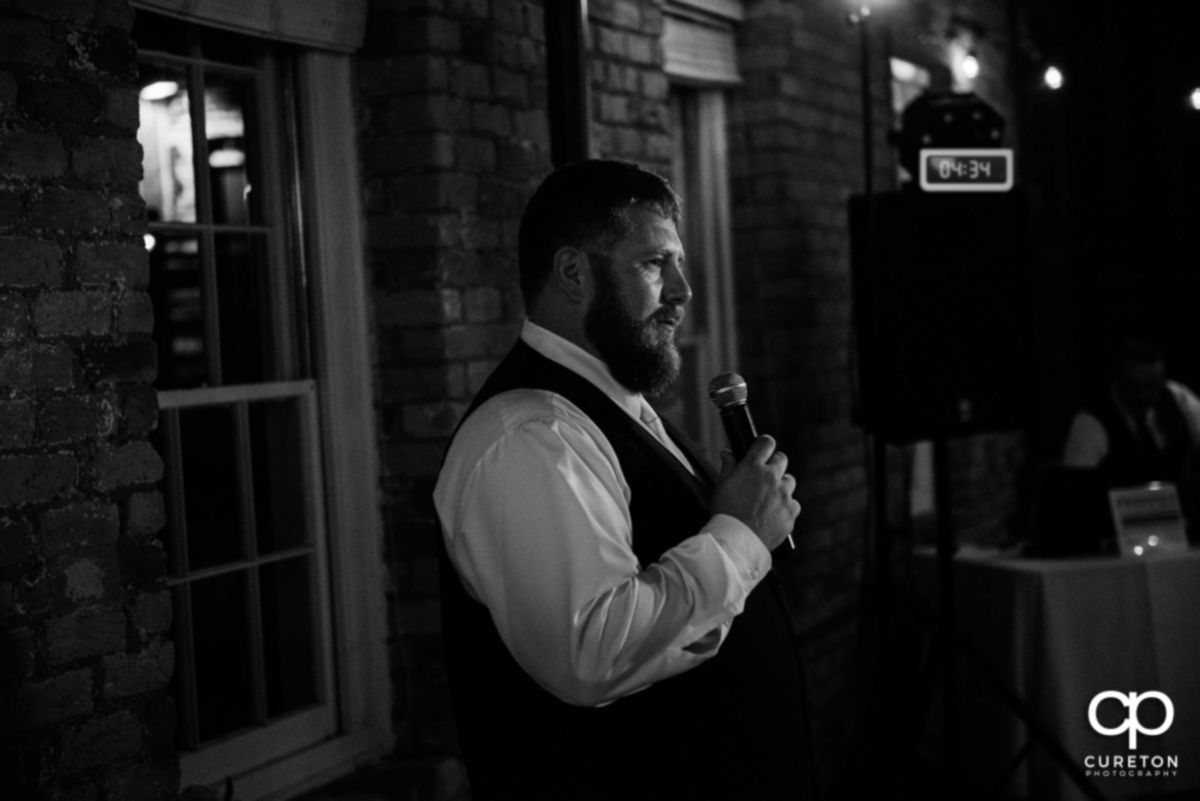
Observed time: **4:34**
